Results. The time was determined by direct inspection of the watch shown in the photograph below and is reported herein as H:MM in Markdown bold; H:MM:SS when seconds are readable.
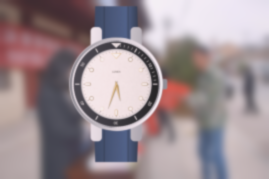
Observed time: **5:33**
